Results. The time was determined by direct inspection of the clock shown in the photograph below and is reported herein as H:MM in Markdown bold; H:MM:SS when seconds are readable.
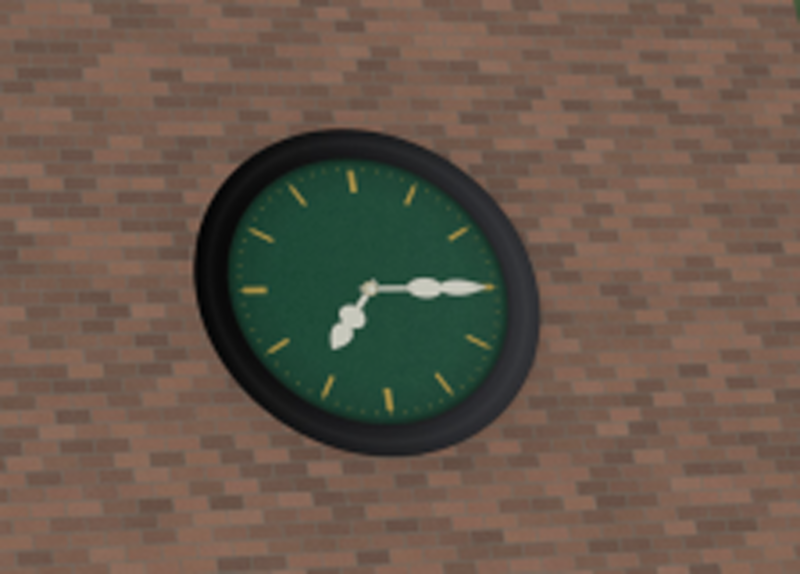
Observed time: **7:15**
